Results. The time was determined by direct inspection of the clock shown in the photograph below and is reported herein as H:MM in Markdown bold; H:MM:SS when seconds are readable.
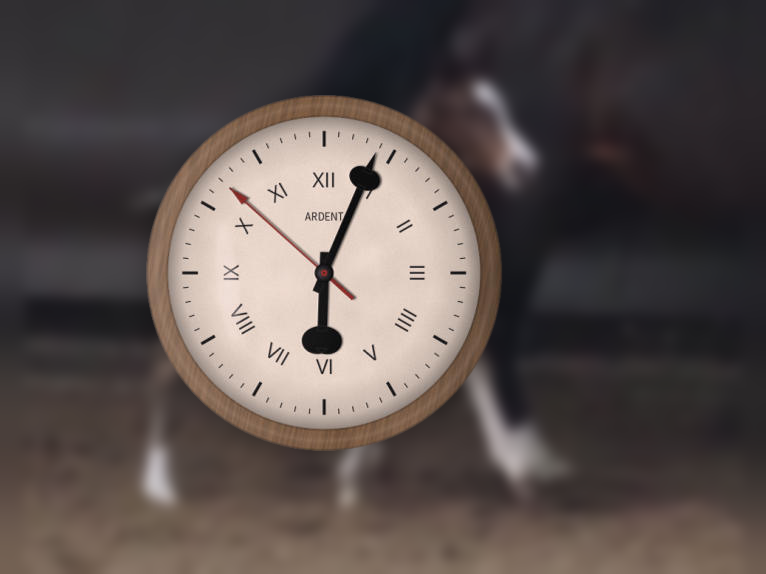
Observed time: **6:03:52**
